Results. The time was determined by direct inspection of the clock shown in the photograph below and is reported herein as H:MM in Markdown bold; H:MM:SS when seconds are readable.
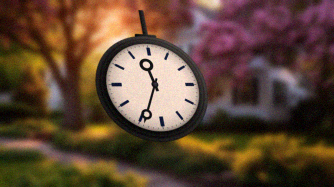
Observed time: **11:34**
